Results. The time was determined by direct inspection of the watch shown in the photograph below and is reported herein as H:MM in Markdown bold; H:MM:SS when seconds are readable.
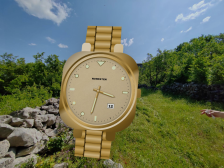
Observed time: **3:32**
